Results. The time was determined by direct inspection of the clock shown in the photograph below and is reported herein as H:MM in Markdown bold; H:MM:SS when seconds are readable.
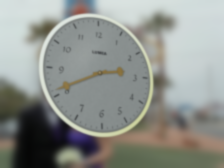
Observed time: **2:41**
